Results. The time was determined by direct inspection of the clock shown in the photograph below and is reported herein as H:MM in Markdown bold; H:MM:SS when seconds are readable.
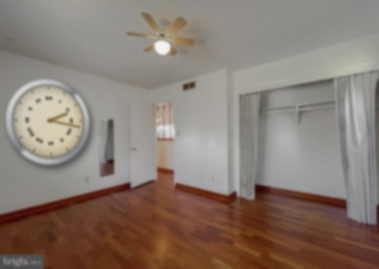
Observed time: **2:17**
